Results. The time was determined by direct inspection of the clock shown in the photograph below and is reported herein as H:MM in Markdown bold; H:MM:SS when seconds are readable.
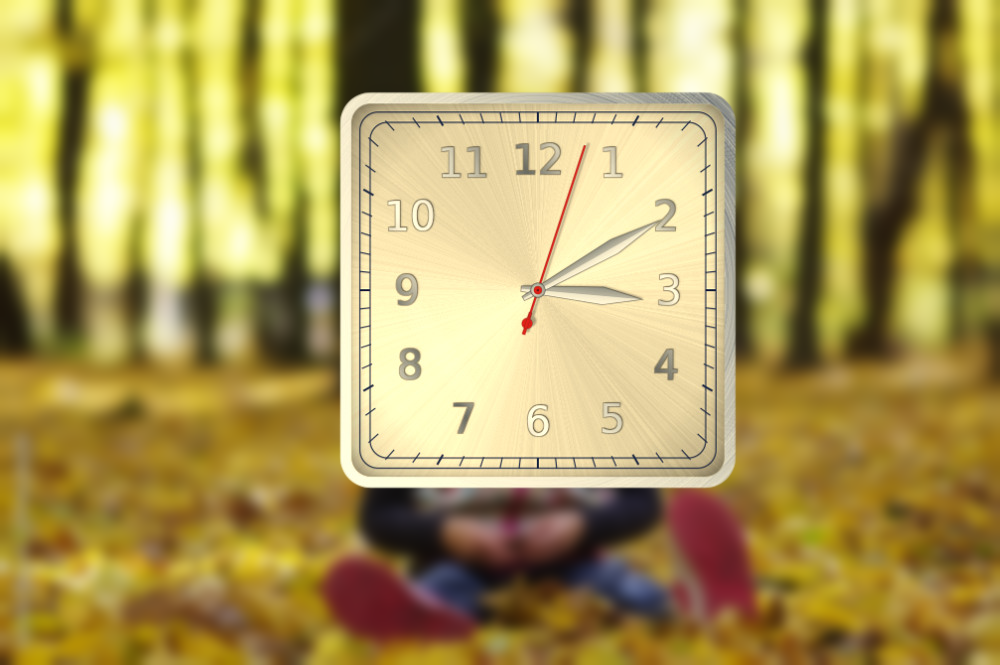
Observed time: **3:10:03**
